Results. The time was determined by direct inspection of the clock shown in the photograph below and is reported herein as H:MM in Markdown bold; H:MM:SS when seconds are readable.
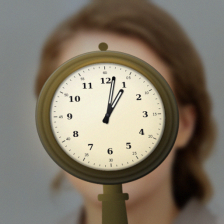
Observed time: **1:02**
